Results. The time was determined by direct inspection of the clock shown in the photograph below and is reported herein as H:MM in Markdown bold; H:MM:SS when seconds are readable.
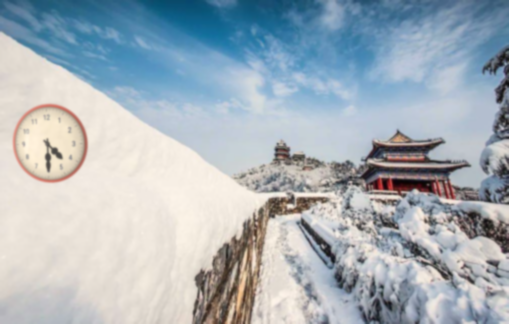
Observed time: **4:30**
